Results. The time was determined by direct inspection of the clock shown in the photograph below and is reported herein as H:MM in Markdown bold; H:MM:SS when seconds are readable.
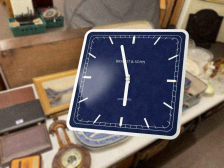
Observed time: **5:57**
